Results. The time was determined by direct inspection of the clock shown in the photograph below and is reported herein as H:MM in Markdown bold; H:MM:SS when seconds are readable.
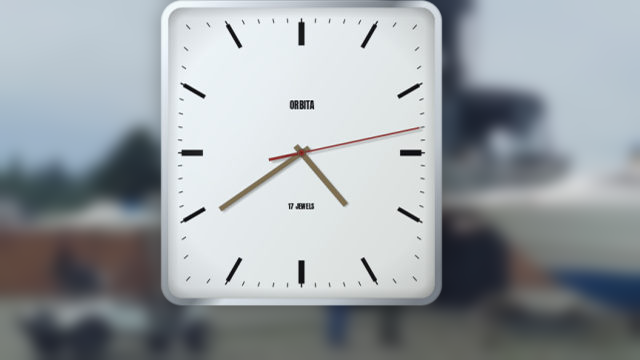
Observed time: **4:39:13**
